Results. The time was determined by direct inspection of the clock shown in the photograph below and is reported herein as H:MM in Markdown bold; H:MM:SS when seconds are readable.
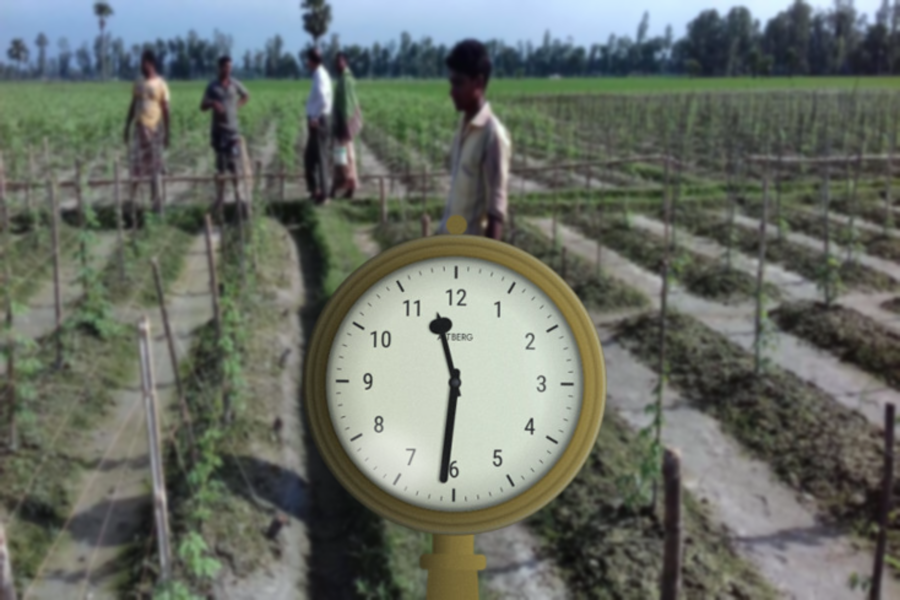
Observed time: **11:31**
